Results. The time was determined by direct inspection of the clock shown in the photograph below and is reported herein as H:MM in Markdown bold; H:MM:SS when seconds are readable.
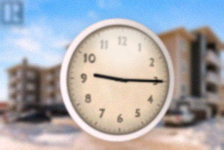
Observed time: **9:15**
